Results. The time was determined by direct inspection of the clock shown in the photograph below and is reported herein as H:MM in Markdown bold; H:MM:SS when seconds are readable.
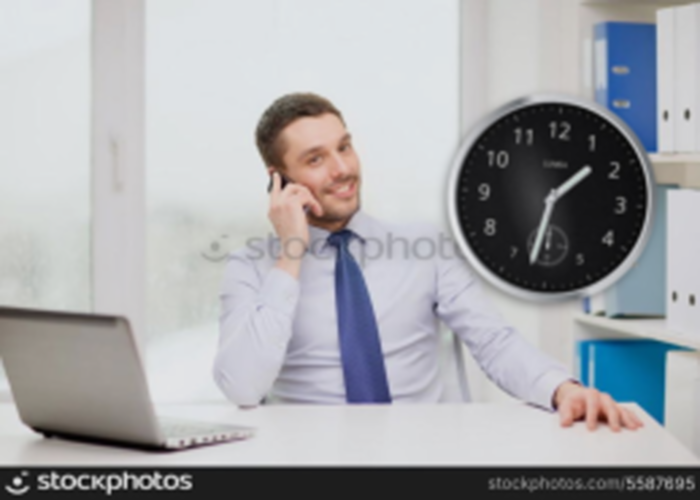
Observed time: **1:32**
